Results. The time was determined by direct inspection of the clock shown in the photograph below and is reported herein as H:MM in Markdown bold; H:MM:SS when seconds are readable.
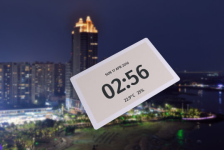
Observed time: **2:56**
